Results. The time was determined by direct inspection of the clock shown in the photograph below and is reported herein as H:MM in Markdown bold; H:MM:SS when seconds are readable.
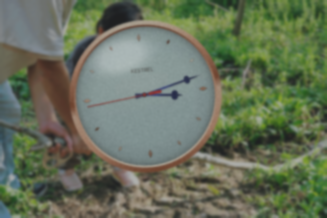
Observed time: **3:12:44**
